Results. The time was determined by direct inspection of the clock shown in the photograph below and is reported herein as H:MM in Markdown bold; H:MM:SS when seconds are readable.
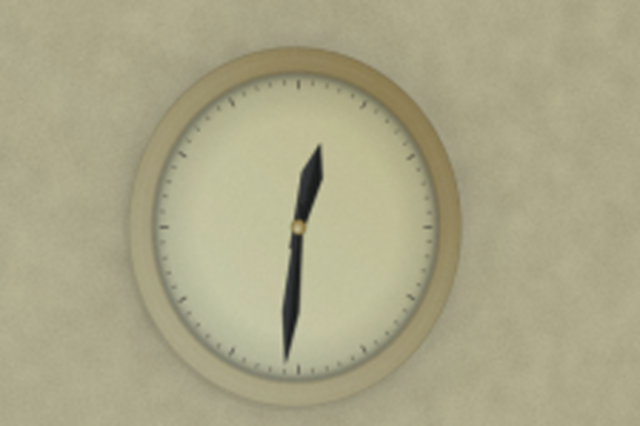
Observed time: **12:31**
